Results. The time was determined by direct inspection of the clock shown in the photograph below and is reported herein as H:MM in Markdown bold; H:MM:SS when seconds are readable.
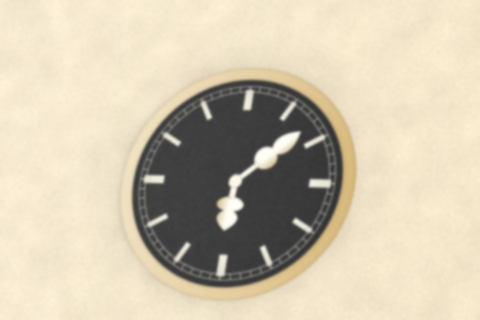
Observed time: **6:08**
